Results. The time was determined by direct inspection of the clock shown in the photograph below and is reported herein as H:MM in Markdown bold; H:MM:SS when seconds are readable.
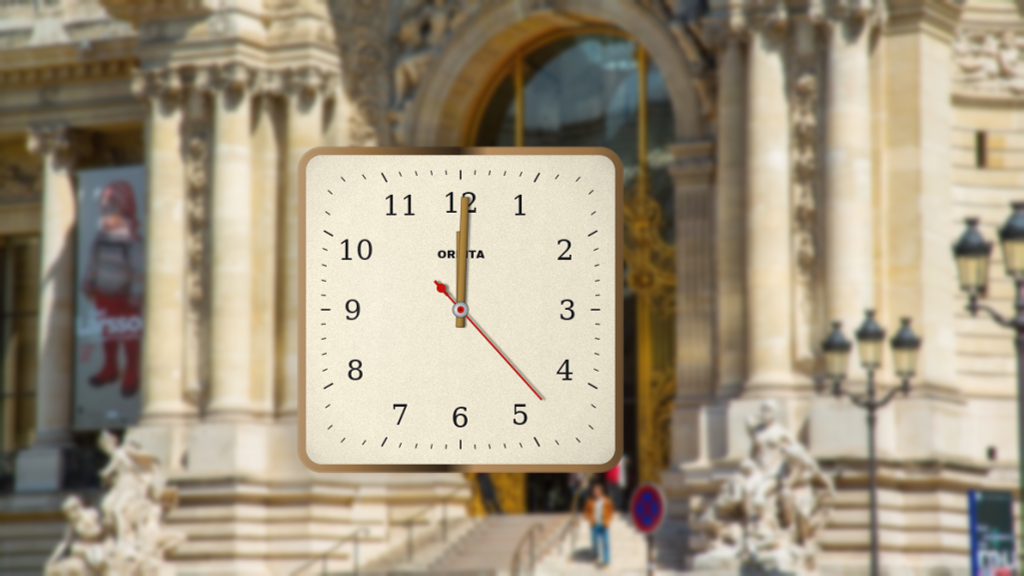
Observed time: **12:00:23**
